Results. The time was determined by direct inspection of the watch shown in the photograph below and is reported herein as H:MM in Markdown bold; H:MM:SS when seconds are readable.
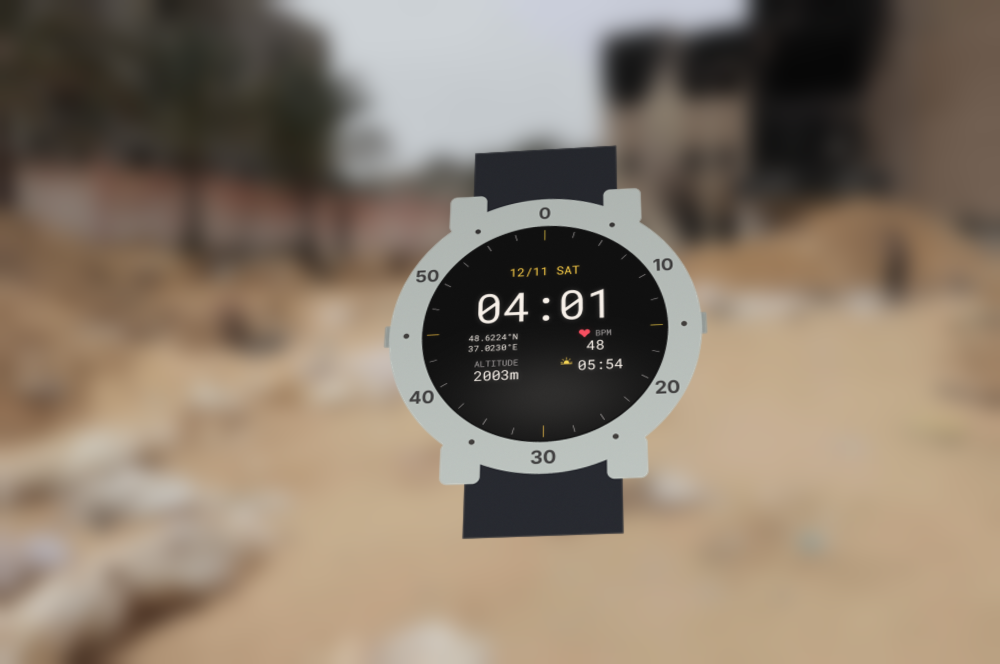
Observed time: **4:01**
